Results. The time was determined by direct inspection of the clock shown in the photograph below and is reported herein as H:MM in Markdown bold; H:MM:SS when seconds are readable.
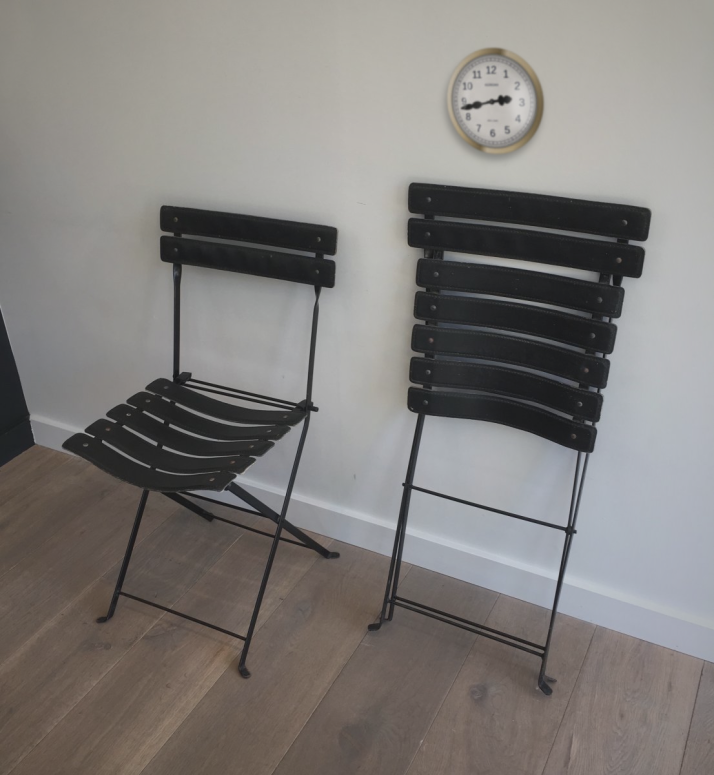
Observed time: **2:43**
